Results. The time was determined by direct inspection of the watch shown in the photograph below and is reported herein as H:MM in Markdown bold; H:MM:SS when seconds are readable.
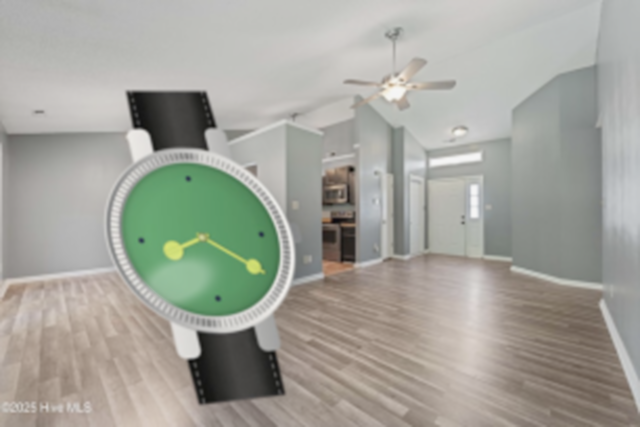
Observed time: **8:21**
